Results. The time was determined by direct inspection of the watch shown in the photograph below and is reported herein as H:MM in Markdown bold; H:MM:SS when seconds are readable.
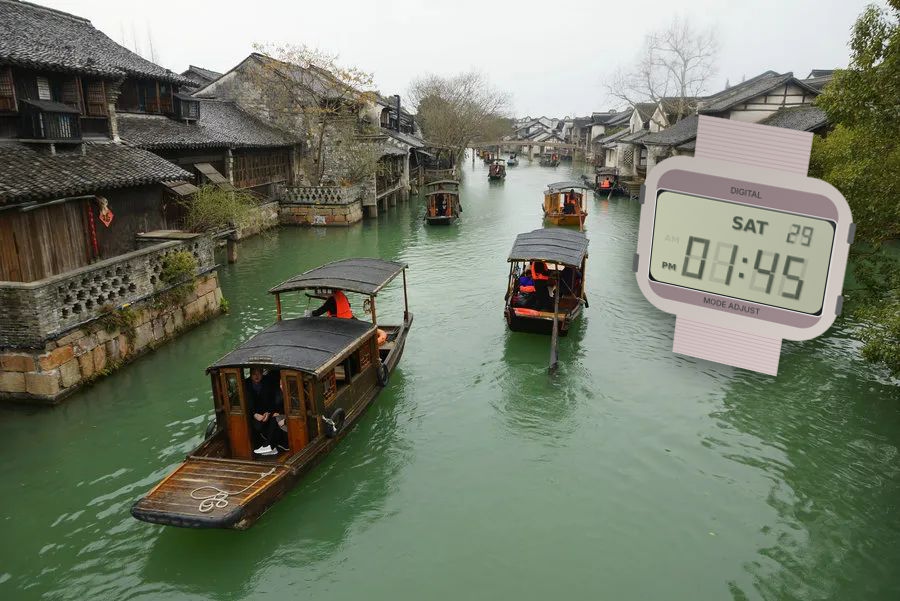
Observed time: **1:45**
